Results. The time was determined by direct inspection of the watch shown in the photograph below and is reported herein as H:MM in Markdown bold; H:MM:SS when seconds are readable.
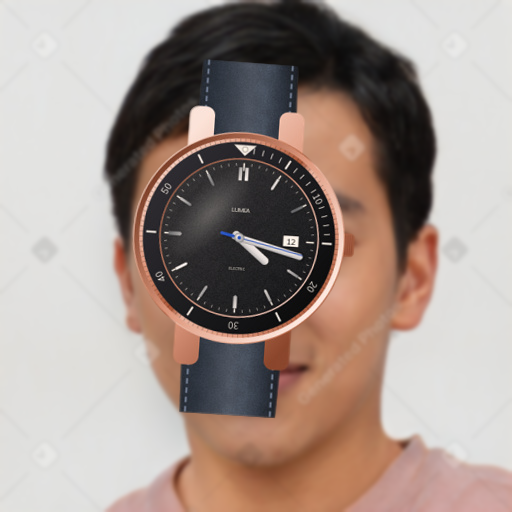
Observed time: **4:17:17**
